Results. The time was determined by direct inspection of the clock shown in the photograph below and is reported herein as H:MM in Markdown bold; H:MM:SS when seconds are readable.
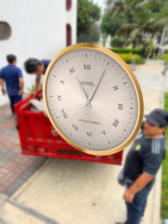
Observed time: **11:05**
